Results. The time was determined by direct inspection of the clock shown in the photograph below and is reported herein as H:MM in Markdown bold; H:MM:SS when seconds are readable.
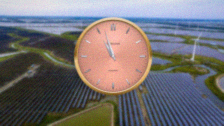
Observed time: **10:57**
